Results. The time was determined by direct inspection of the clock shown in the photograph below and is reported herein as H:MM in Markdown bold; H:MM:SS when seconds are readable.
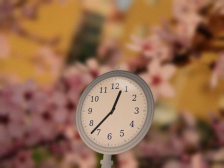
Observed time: **12:37**
